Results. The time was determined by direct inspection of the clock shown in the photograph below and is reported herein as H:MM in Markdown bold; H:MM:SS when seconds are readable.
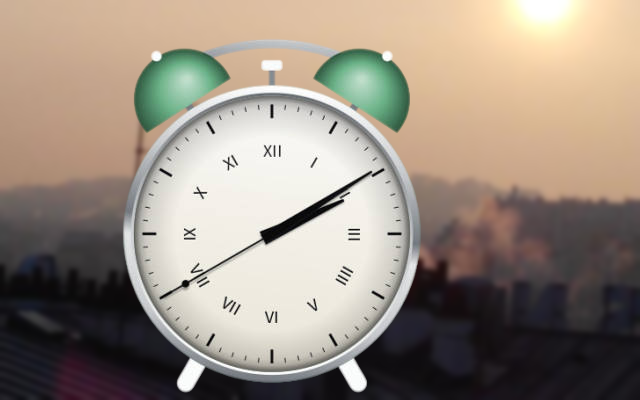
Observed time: **2:09:40**
